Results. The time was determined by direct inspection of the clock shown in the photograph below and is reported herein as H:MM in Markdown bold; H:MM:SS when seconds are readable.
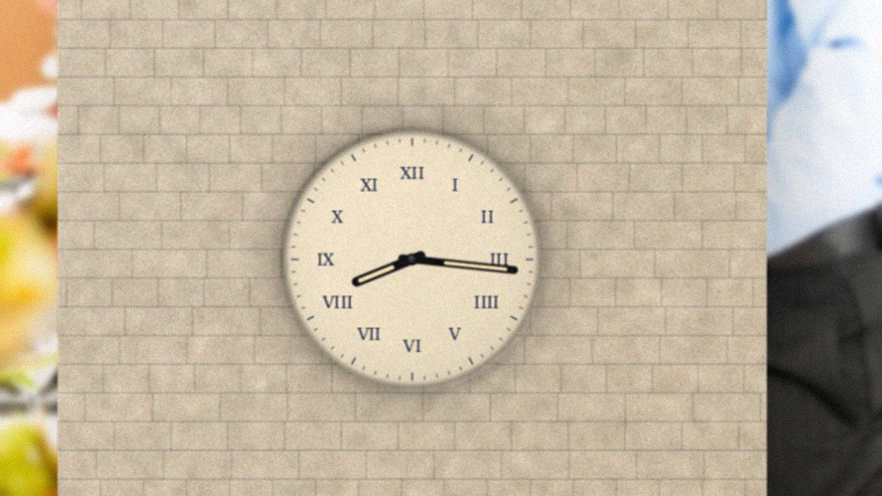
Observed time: **8:16**
